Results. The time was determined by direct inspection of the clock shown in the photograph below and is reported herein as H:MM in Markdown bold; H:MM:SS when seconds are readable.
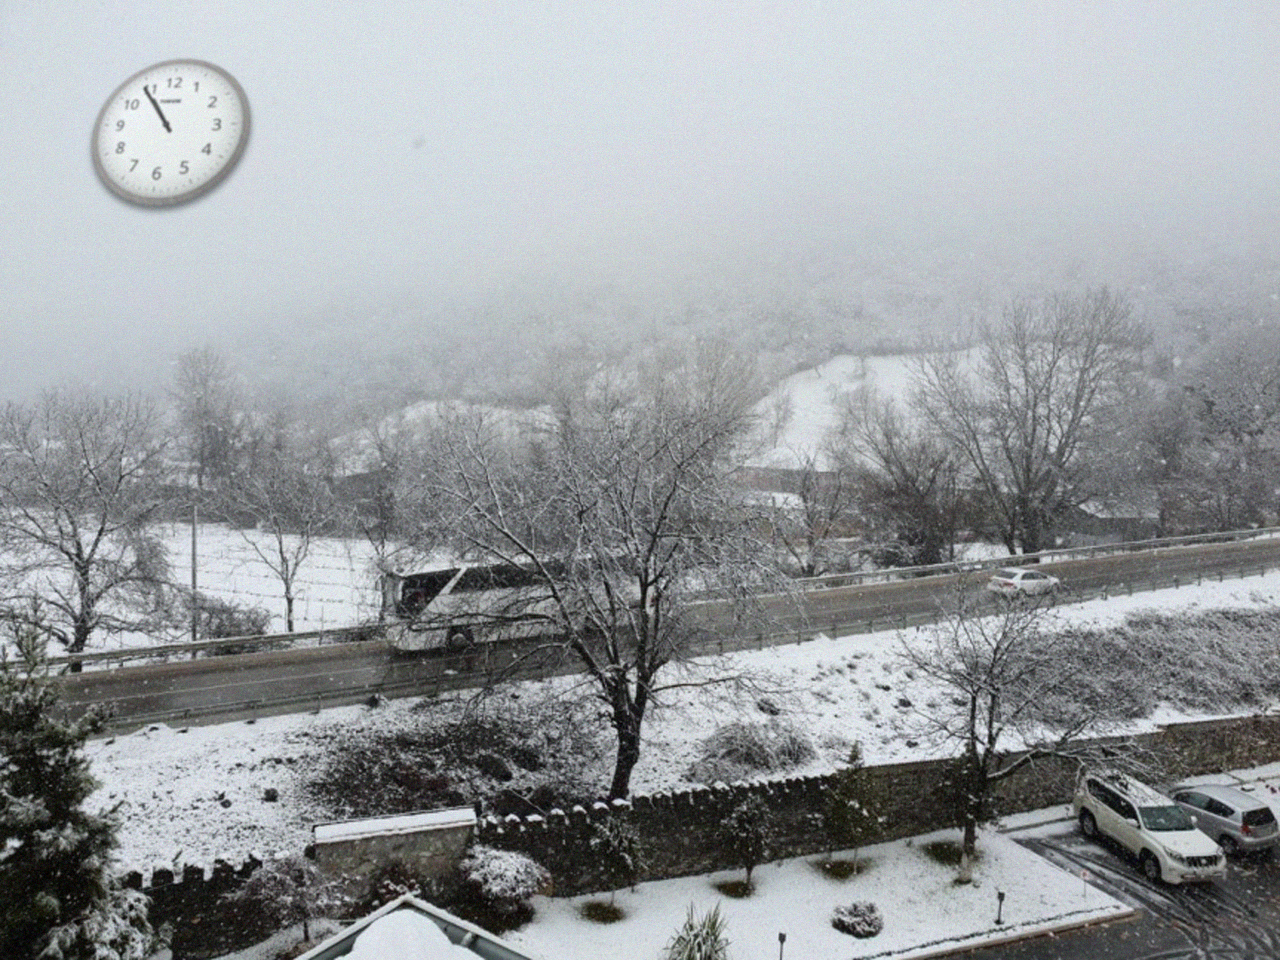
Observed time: **10:54**
